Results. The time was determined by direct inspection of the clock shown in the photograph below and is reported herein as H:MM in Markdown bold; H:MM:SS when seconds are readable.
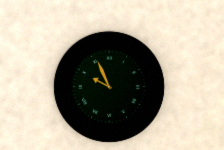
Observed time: **9:56**
